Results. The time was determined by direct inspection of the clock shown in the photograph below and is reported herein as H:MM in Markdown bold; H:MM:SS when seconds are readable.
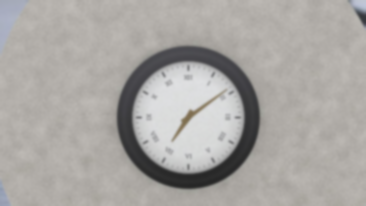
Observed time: **7:09**
